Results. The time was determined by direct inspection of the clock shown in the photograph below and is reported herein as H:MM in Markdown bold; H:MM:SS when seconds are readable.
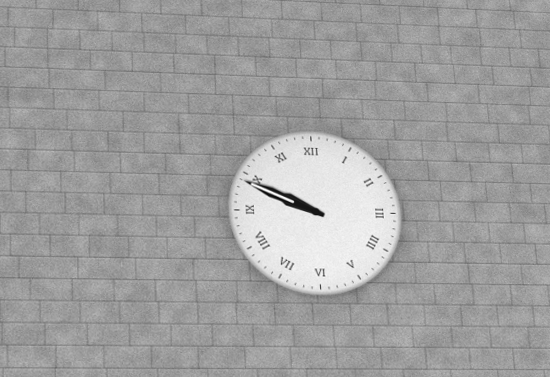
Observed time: **9:49**
